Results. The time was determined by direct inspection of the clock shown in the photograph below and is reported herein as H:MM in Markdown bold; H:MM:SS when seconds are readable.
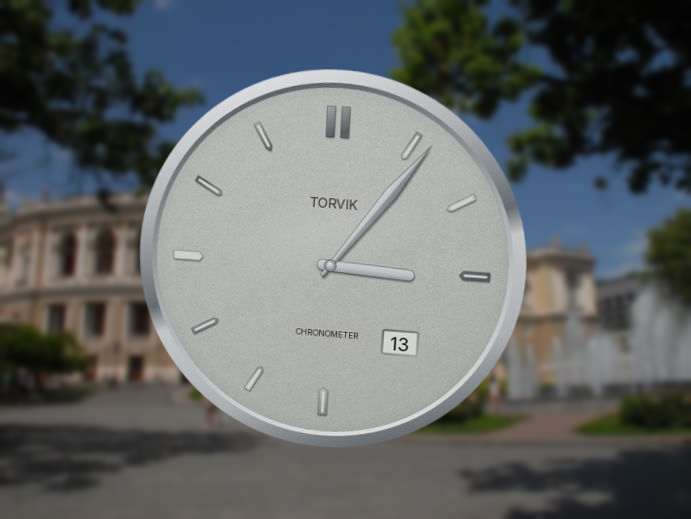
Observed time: **3:06**
